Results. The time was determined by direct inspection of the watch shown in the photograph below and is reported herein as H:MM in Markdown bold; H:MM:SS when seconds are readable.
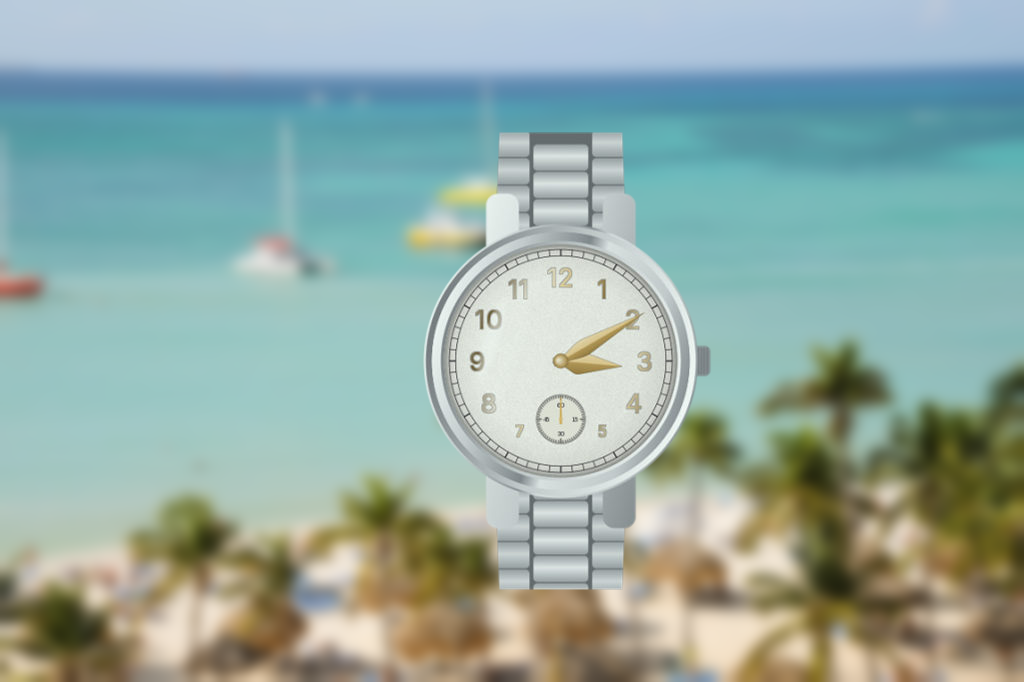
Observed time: **3:10**
